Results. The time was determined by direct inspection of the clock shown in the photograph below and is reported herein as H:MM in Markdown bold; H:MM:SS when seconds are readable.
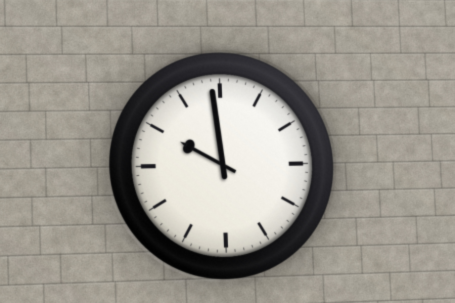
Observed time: **9:59**
